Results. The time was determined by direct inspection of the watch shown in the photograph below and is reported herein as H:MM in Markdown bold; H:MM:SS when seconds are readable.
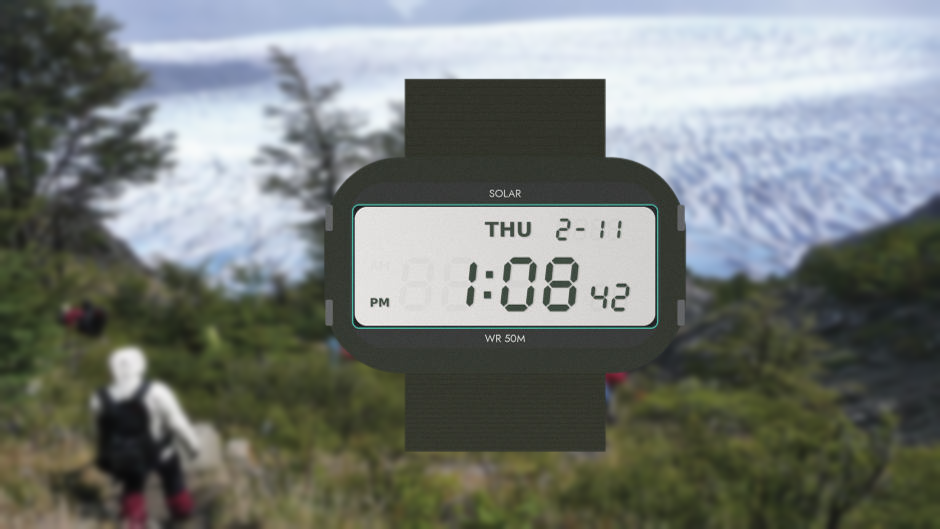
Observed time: **1:08:42**
